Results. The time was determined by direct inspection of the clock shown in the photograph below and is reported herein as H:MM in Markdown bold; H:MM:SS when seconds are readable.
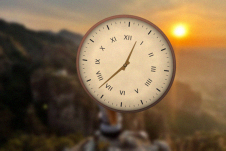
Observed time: **12:37**
